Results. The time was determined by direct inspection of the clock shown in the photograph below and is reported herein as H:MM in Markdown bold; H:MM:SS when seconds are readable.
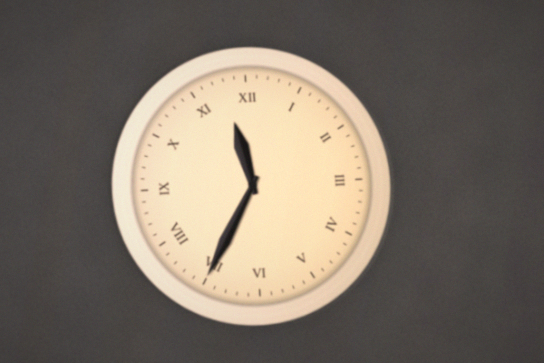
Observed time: **11:35**
